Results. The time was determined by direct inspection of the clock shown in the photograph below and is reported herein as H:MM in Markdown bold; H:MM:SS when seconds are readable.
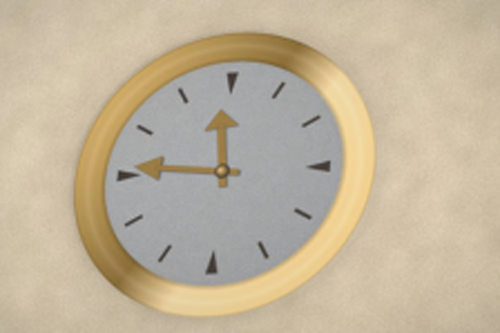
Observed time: **11:46**
